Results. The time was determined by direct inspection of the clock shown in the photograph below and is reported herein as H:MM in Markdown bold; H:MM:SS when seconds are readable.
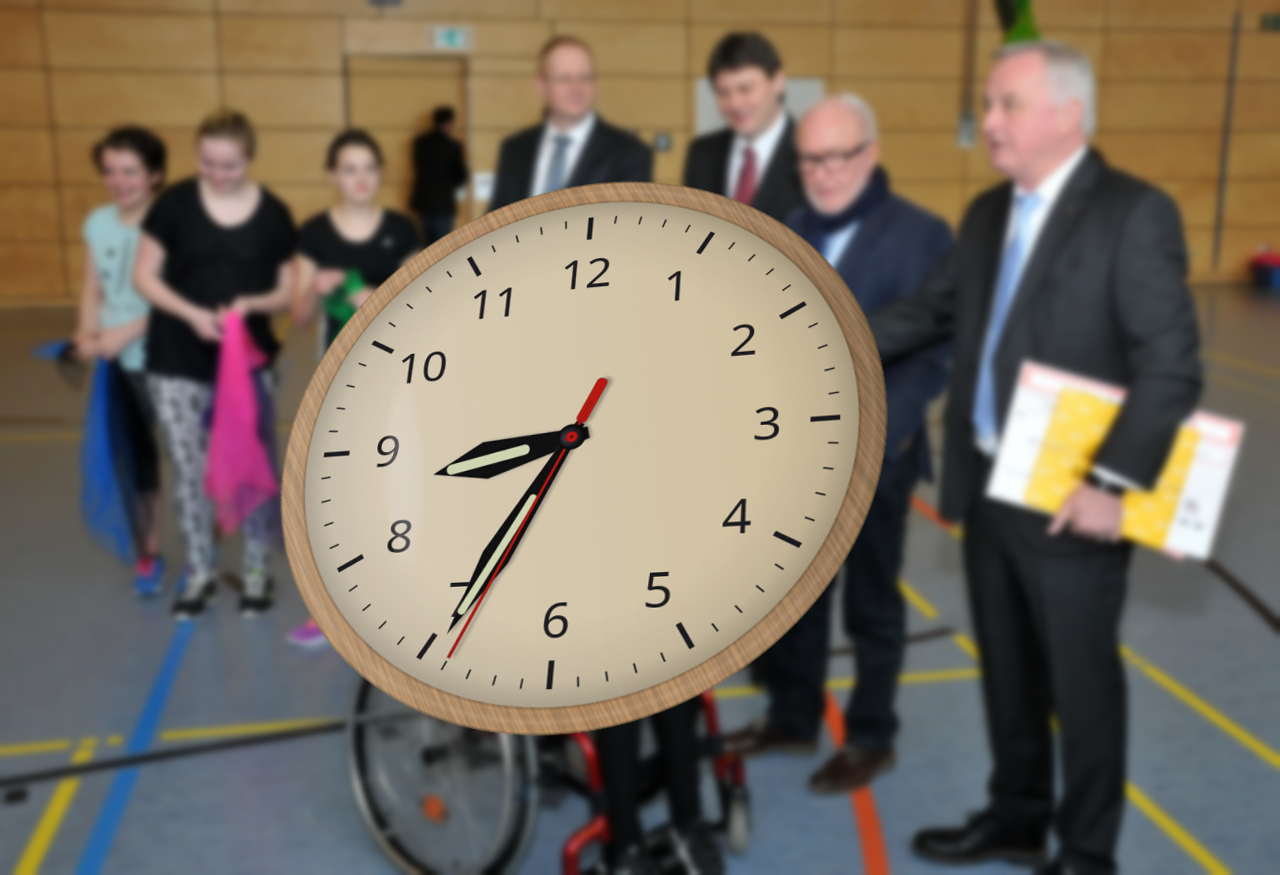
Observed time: **8:34:34**
